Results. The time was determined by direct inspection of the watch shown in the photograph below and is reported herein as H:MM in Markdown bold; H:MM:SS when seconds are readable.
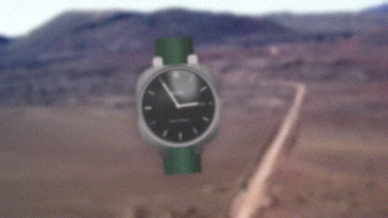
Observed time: **2:55**
